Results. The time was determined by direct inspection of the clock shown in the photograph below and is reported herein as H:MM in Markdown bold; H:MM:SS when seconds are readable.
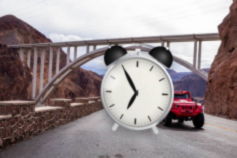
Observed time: **6:55**
